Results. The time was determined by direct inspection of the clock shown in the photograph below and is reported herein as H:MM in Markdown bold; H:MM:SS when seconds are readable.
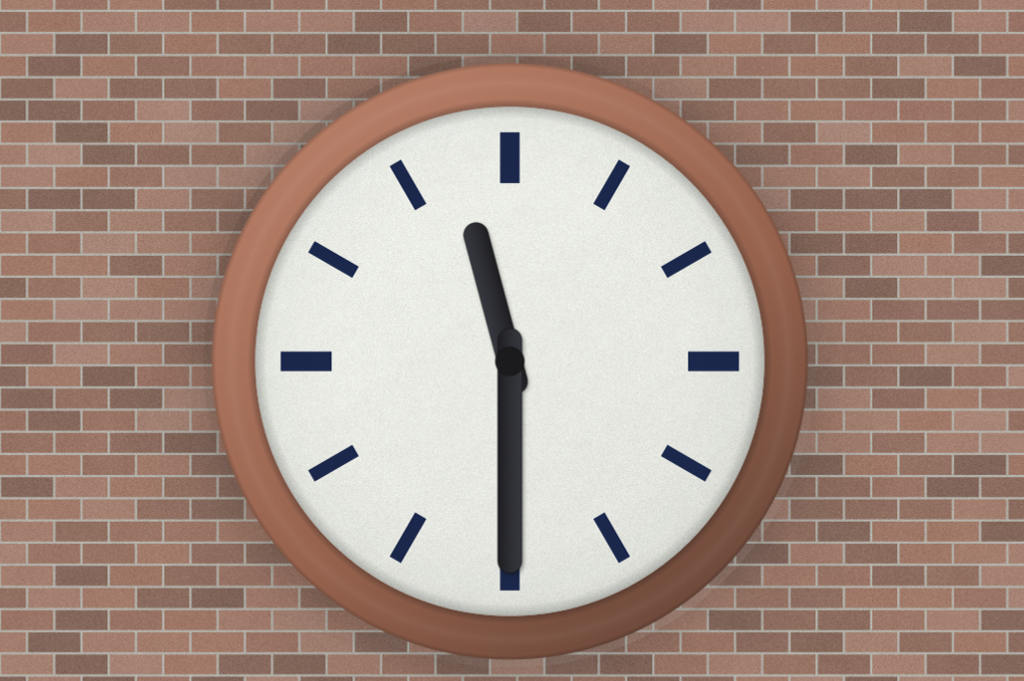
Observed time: **11:30**
